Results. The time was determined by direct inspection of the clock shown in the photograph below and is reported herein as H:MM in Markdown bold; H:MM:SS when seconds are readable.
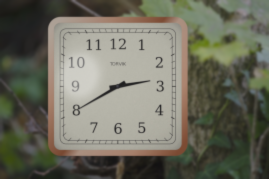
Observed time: **2:40**
